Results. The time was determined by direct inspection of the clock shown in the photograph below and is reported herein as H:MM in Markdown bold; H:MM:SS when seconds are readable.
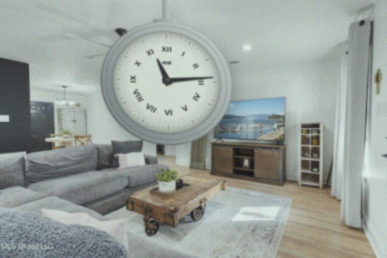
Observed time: **11:14**
